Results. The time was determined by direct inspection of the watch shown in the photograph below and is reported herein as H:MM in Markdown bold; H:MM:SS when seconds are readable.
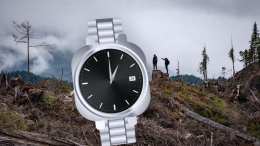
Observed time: **1:00**
